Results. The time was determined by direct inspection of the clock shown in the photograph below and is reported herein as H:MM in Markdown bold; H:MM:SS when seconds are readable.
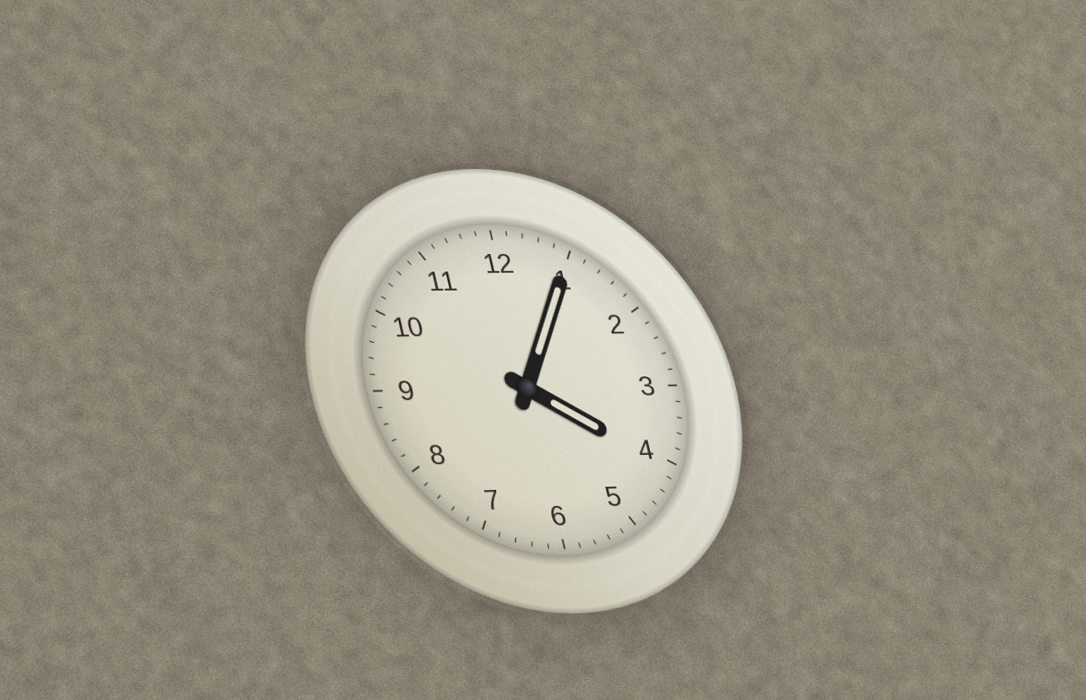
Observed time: **4:05**
